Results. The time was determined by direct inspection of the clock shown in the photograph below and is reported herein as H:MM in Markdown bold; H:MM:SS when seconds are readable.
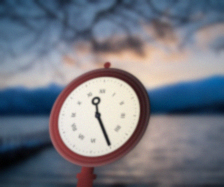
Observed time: **11:25**
